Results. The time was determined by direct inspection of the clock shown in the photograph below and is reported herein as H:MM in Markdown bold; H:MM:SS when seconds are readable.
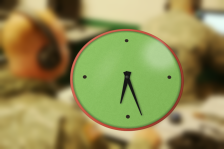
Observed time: **6:27**
